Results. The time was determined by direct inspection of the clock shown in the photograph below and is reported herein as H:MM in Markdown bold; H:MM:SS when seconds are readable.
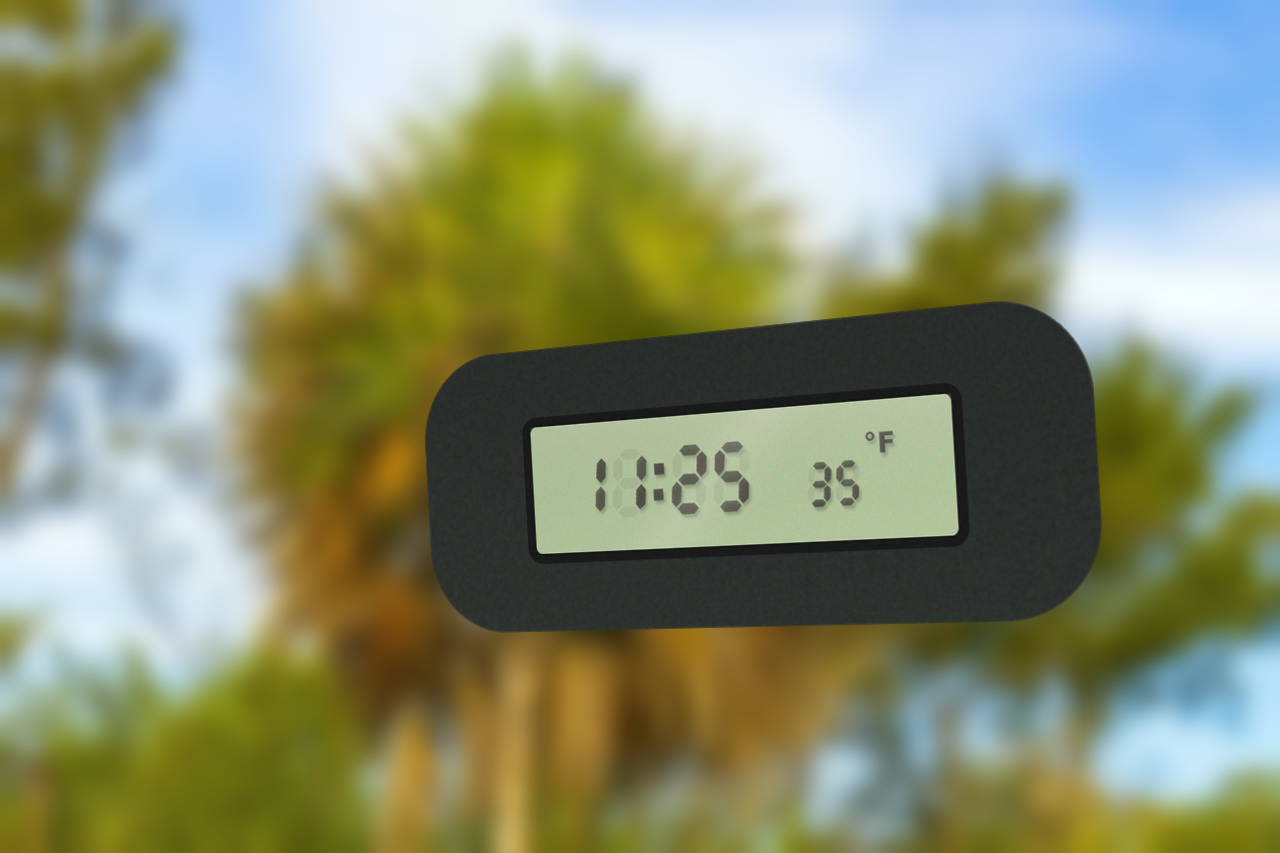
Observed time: **11:25**
